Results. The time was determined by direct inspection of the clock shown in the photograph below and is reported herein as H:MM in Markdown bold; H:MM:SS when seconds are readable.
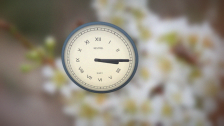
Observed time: **3:15**
